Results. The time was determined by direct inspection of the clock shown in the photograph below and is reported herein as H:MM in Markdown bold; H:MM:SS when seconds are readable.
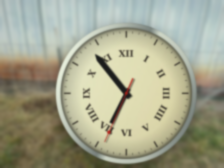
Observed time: **6:53:34**
